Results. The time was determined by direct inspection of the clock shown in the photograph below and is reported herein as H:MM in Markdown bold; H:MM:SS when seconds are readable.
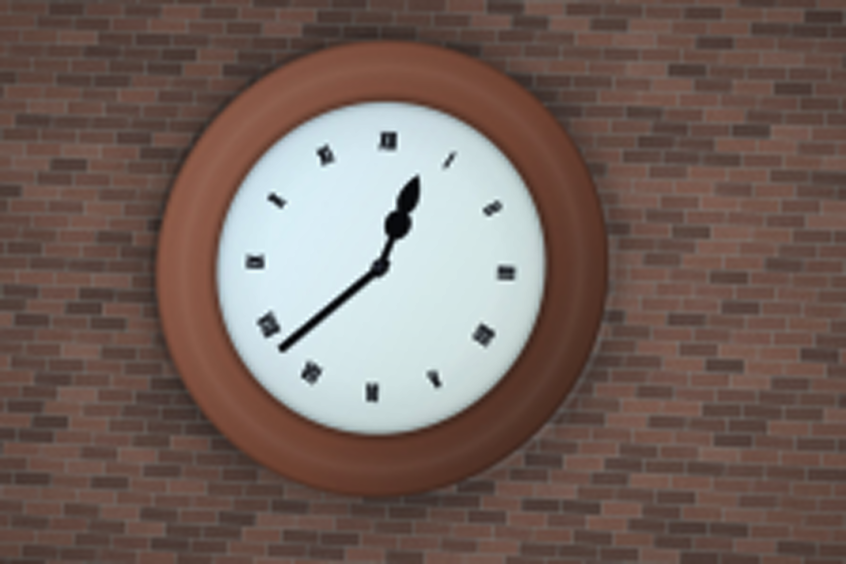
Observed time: **12:38**
